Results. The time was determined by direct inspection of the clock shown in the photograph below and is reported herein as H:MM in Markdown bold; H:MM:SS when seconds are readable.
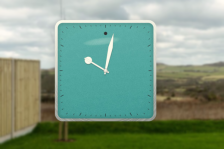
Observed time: **10:02**
